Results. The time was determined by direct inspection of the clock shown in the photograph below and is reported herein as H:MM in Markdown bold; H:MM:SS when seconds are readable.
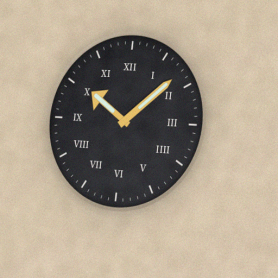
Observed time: **10:08**
